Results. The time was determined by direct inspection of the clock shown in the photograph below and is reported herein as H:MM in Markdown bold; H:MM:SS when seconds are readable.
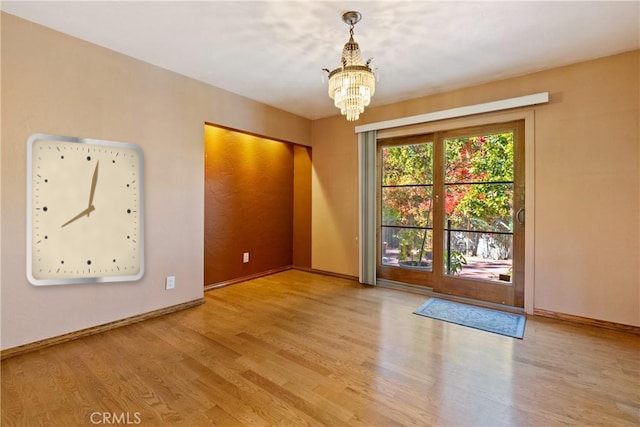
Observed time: **8:02**
